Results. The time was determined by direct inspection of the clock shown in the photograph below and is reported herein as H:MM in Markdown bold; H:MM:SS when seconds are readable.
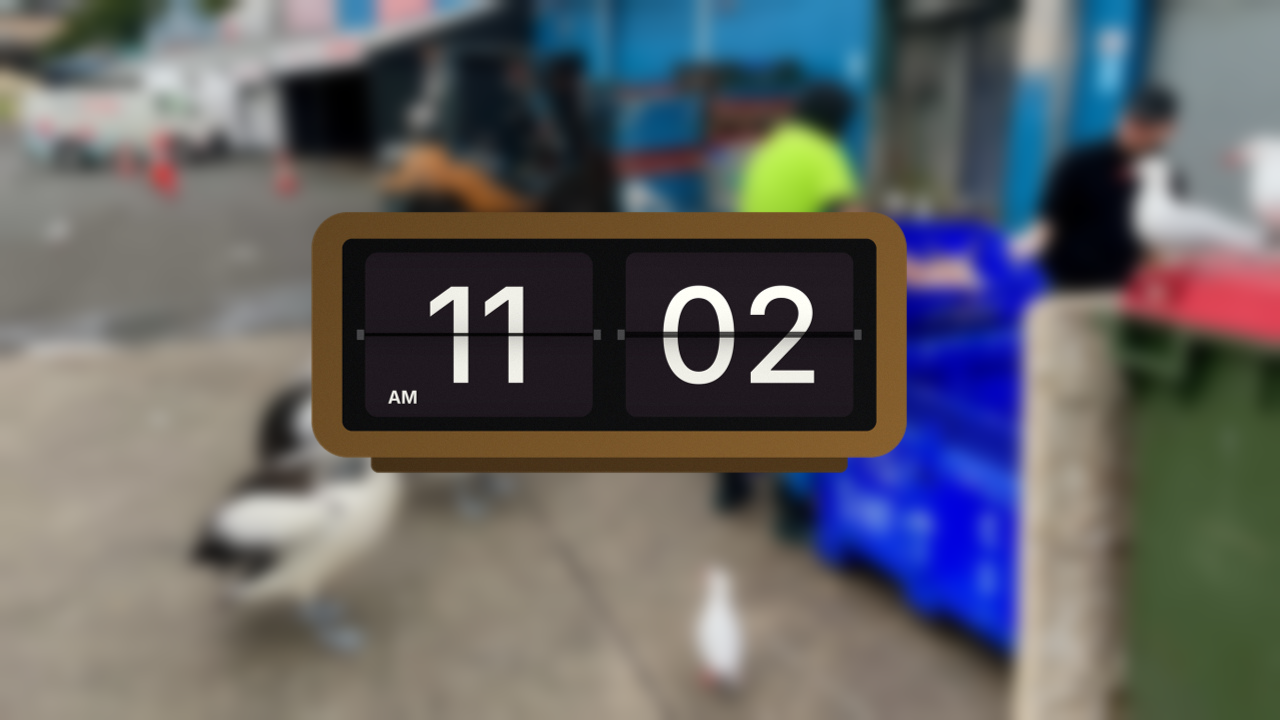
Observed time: **11:02**
